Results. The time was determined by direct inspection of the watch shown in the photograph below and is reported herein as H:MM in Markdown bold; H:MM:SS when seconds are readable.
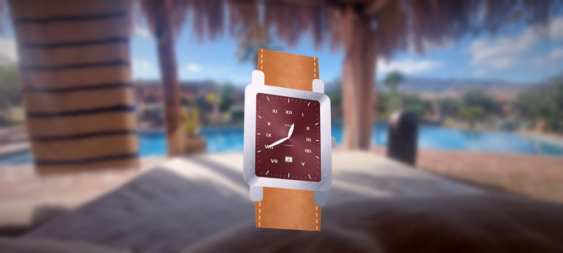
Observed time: **12:40**
